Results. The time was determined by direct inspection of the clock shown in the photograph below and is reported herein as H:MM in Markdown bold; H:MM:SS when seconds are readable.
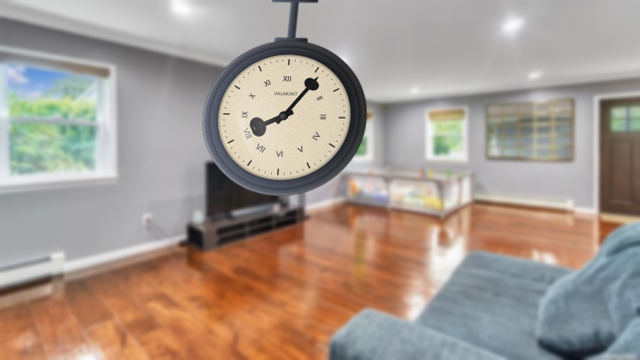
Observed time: **8:06**
